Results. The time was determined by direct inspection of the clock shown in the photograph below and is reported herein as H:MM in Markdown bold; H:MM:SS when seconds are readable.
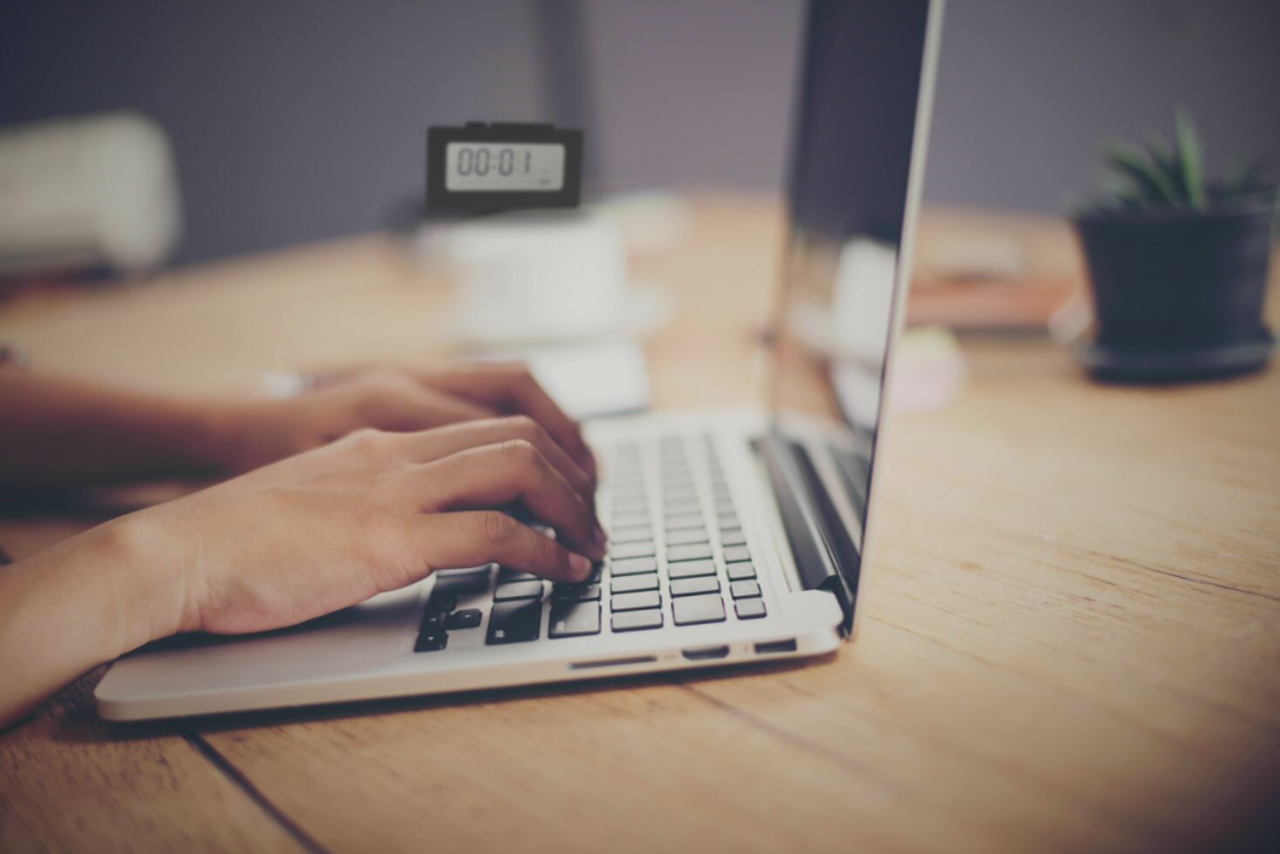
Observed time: **0:01**
